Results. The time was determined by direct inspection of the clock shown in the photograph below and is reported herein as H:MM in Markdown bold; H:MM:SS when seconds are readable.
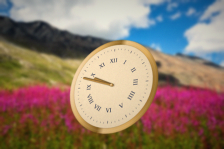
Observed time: **9:48**
